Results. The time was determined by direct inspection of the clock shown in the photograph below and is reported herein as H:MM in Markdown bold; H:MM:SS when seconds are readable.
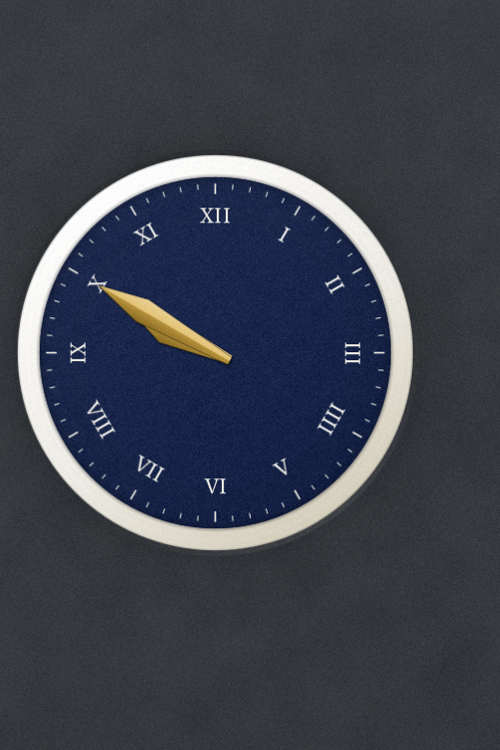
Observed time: **9:50**
